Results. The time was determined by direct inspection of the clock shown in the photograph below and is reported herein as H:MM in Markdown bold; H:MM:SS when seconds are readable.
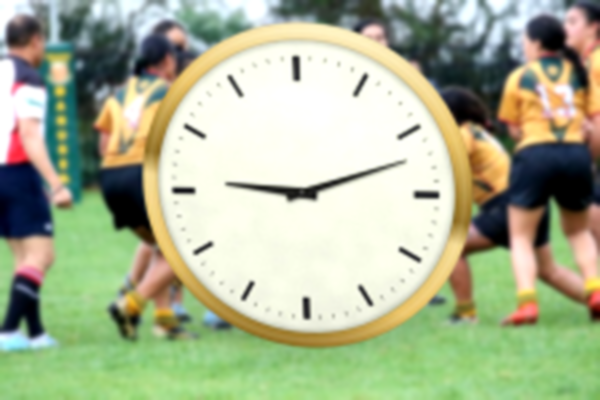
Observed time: **9:12**
